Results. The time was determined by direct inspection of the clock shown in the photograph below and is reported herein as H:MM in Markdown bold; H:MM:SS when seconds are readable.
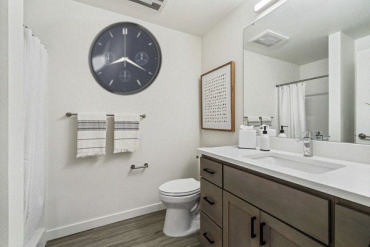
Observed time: **8:20**
